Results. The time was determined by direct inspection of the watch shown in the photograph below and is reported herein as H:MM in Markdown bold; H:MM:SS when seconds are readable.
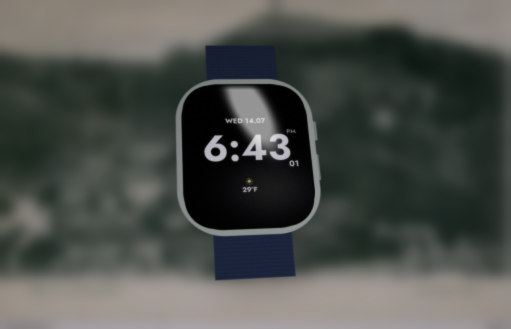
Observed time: **6:43**
